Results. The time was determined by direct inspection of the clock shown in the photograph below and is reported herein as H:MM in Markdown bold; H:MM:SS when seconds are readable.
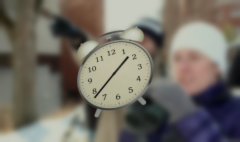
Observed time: **1:38**
